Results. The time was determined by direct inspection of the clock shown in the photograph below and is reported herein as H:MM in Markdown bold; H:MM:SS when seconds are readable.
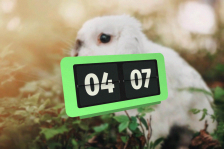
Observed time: **4:07**
